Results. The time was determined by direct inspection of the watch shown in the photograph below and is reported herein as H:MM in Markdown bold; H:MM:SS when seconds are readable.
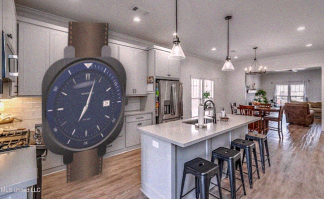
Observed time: **7:03**
